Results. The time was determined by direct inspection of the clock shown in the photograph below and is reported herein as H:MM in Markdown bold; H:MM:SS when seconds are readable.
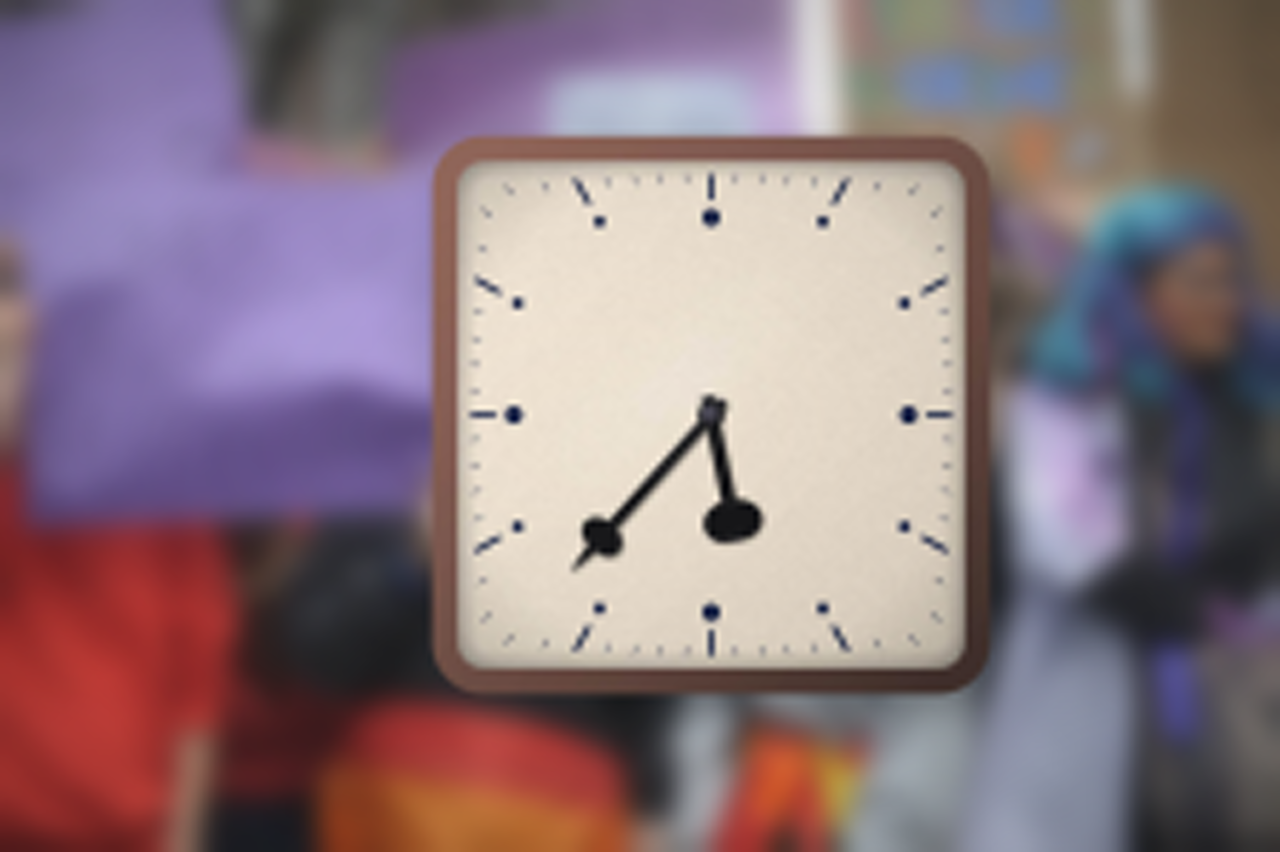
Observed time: **5:37**
